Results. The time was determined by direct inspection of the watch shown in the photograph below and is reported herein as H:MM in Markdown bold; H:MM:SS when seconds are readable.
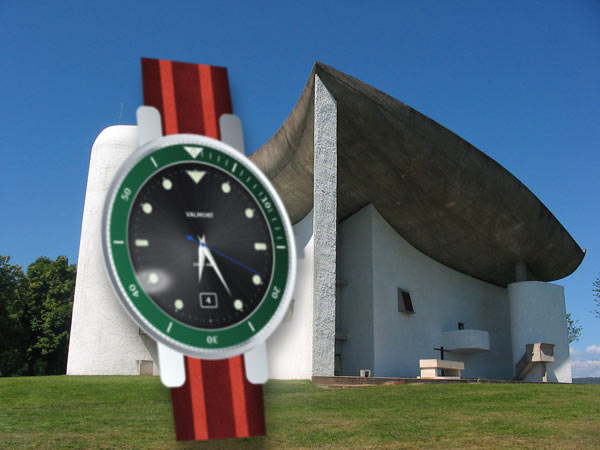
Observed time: **6:25:19**
